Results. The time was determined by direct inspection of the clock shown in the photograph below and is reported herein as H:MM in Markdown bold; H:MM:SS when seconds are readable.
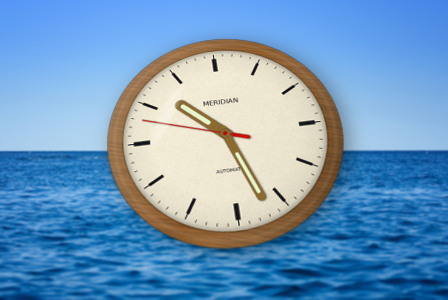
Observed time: **10:26:48**
